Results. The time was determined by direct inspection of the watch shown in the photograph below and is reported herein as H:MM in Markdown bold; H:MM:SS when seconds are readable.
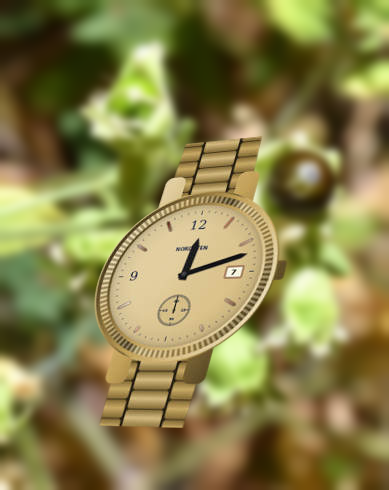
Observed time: **12:12**
